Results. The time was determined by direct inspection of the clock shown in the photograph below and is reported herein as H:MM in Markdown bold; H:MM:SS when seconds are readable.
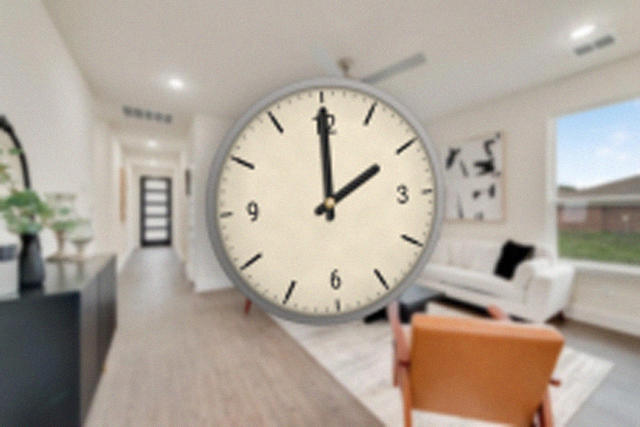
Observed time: **2:00**
